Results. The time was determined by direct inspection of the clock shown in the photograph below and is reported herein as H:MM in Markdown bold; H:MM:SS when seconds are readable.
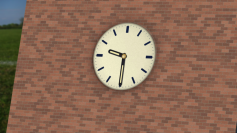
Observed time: **9:30**
